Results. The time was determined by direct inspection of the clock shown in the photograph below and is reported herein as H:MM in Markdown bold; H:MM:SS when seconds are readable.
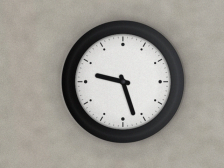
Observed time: **9:27**
